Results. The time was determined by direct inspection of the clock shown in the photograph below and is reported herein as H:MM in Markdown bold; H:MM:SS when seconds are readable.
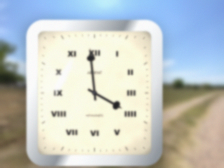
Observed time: **3:59**
